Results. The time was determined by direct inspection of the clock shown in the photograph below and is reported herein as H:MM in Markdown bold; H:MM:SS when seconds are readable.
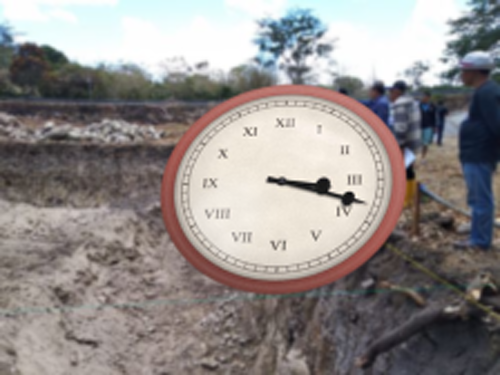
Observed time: **3:18**
